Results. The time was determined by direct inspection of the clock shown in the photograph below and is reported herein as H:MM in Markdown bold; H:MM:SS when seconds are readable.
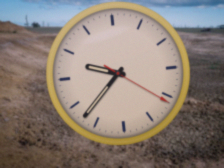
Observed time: **9:37:21**
